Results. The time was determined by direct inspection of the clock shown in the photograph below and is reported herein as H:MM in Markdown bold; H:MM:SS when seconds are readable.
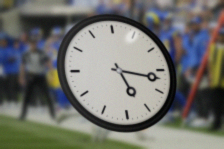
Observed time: **5:17**
